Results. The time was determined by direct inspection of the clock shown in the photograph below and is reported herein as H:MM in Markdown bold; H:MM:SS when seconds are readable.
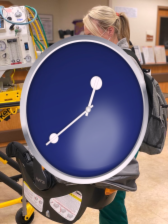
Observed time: **12:39**
